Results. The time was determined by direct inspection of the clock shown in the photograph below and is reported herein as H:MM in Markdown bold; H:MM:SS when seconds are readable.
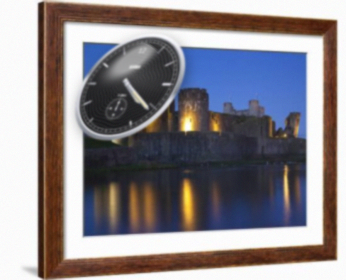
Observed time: **4:21**
